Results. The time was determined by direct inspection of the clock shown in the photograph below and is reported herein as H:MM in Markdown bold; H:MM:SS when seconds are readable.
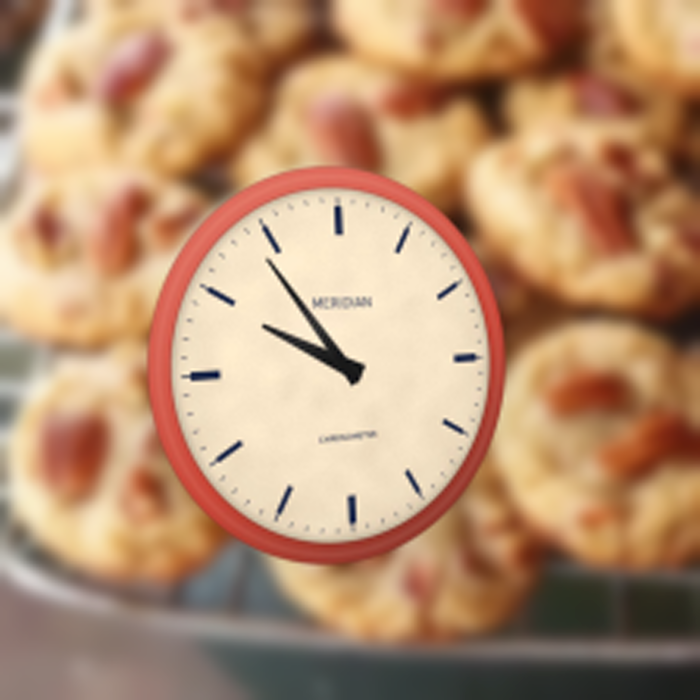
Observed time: **9:54**
